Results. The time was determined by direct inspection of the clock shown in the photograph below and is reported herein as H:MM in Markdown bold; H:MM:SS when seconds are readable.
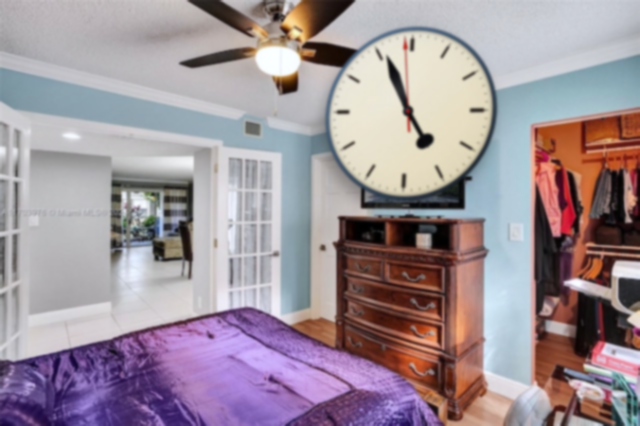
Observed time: **4:55:59**
